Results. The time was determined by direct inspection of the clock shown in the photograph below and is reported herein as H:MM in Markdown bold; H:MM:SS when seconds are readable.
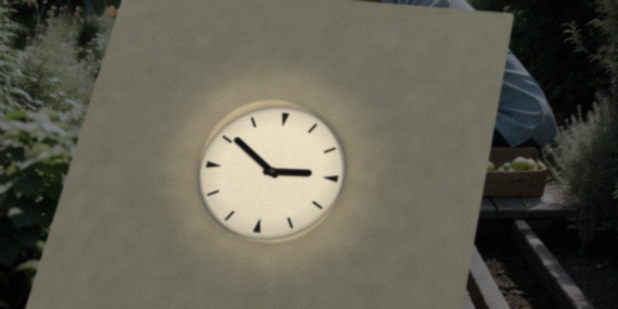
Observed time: **2:51**
